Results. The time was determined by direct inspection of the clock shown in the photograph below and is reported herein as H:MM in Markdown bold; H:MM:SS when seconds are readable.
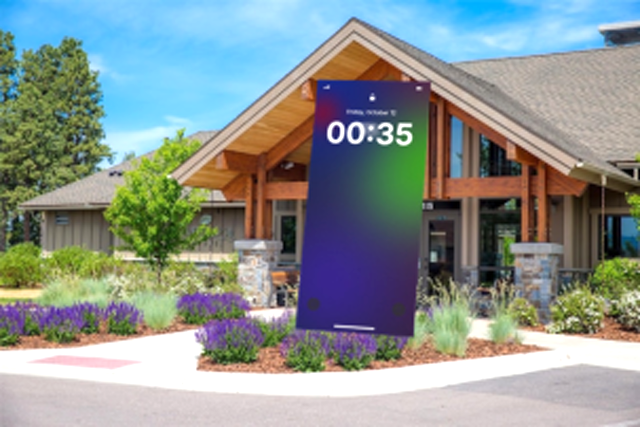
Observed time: **0:35**
